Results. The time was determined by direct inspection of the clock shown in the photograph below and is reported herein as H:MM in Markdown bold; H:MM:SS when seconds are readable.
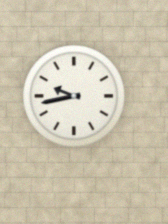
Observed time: **9:43**
